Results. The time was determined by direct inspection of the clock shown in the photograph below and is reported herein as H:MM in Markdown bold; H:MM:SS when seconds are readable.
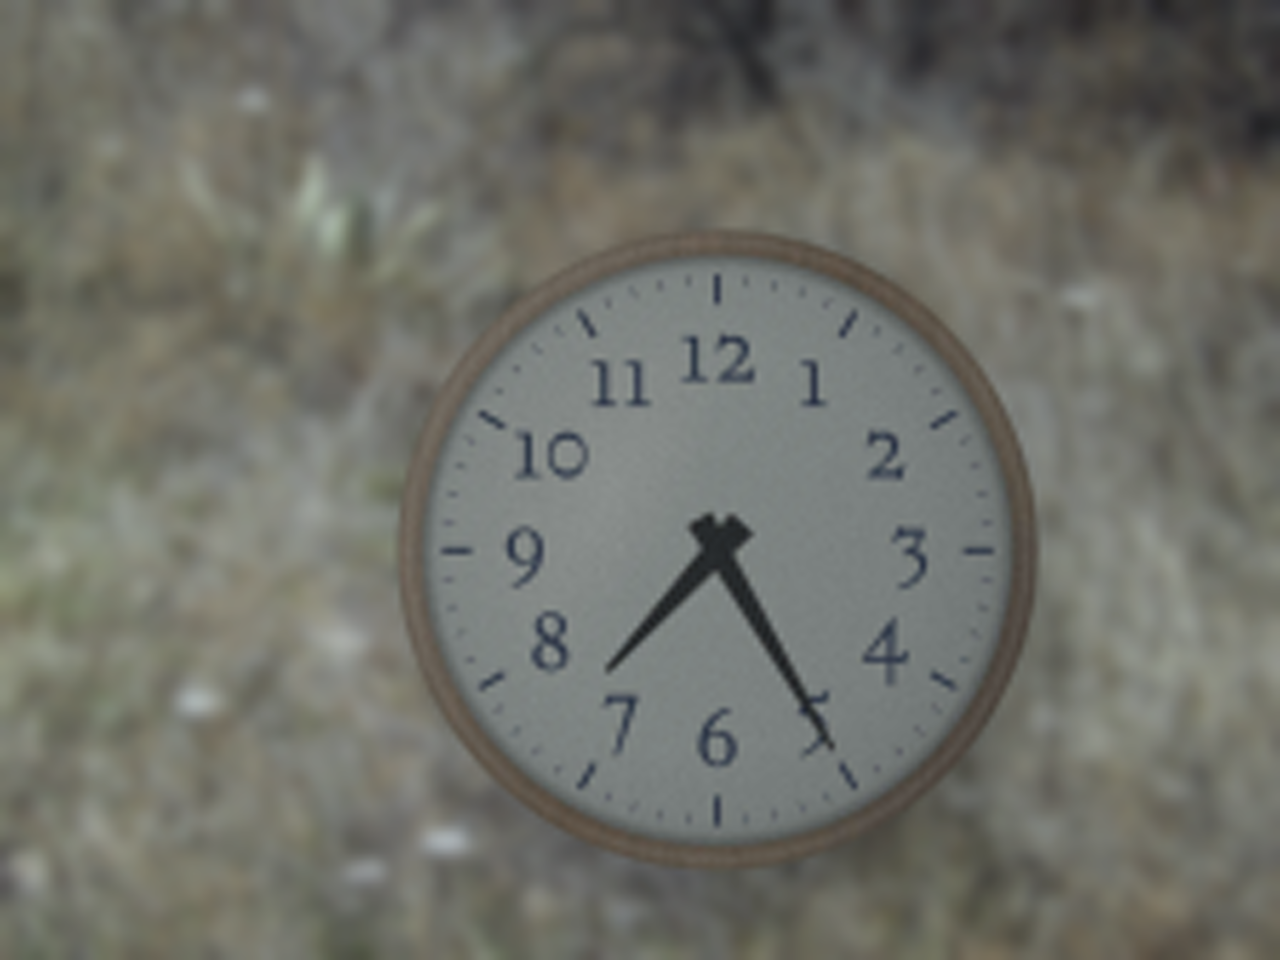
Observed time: **7:25**
